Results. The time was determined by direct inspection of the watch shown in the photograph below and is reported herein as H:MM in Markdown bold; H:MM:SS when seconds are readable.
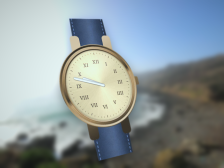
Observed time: **9:48**
